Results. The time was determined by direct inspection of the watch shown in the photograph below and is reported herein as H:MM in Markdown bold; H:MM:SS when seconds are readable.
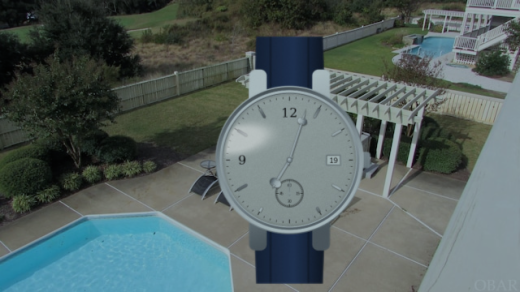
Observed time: **7:03**
